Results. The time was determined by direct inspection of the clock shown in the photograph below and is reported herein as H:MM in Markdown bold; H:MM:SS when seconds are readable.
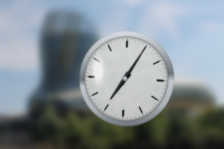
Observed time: **7:05**
